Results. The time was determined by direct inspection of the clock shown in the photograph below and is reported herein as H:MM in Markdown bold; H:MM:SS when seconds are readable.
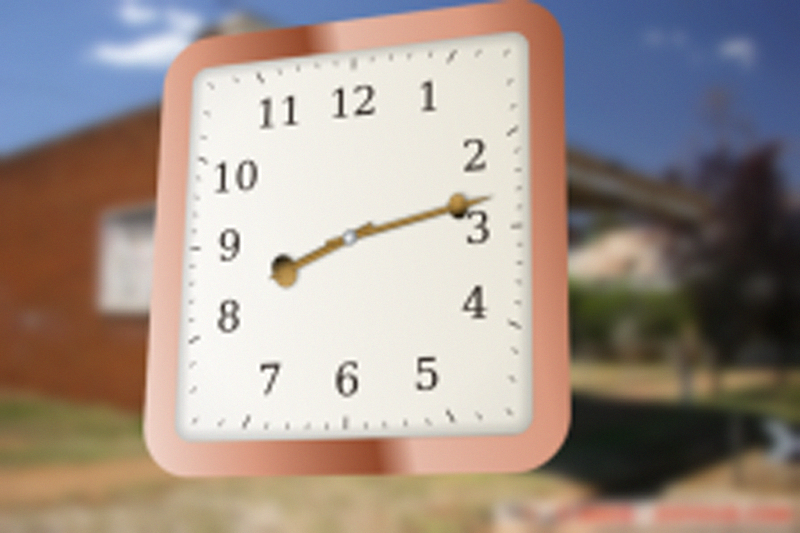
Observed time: **8:13**
